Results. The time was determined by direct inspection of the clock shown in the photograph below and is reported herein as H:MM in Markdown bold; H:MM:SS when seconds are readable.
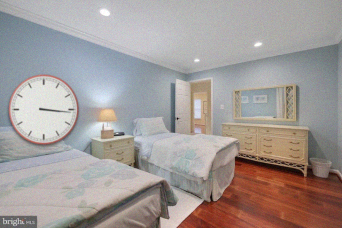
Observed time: **3:16**
